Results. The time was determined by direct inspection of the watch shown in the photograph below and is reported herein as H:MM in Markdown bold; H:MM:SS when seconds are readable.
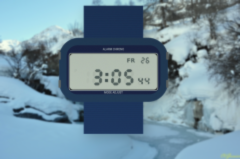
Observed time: **3:05**
